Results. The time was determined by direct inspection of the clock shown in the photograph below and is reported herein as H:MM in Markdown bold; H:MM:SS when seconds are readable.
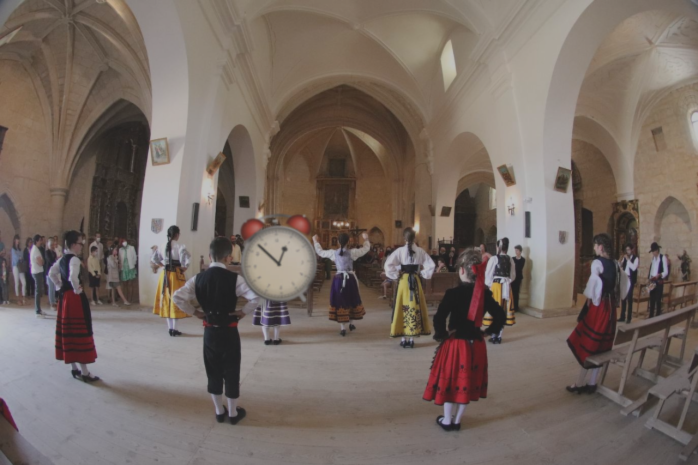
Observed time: **12:53**
